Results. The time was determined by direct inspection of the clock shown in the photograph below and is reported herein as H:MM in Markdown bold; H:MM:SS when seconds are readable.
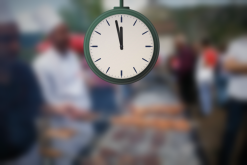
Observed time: **11:58**
